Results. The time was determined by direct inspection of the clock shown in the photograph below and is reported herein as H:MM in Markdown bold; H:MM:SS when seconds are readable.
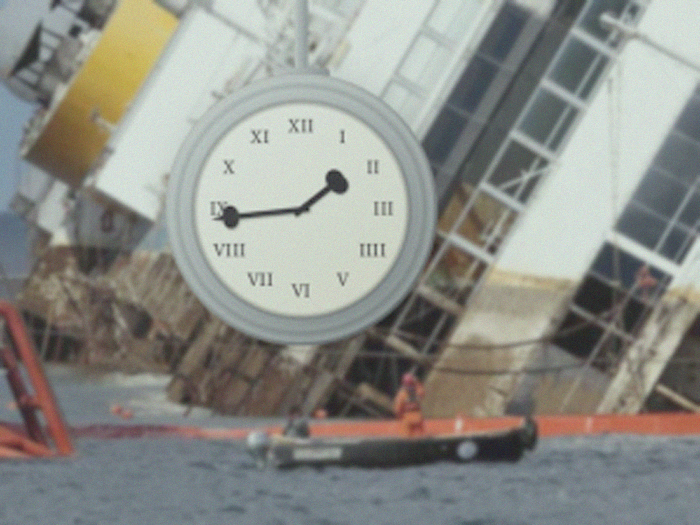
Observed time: **1:44**
